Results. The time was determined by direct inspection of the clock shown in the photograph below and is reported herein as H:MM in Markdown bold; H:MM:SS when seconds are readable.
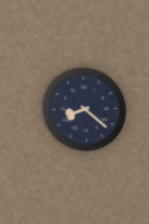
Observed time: **8:22**
